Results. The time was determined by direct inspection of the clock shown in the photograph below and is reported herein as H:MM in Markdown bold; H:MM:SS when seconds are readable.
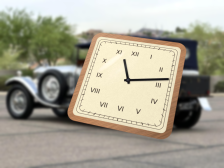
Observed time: **11:13**
